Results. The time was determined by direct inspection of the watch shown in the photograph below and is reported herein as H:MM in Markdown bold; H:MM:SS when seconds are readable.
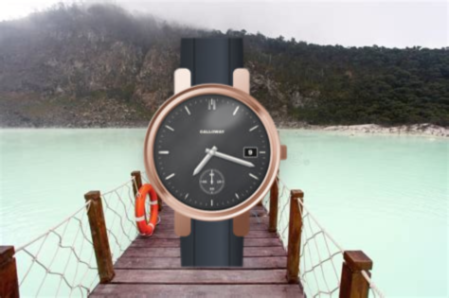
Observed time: **7:18**
